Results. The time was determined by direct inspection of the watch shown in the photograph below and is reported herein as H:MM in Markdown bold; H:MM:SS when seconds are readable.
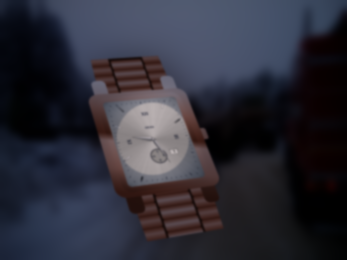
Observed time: **9:27**
